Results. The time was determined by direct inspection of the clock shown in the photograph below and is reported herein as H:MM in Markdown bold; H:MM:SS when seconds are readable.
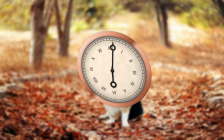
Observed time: **6:01**
